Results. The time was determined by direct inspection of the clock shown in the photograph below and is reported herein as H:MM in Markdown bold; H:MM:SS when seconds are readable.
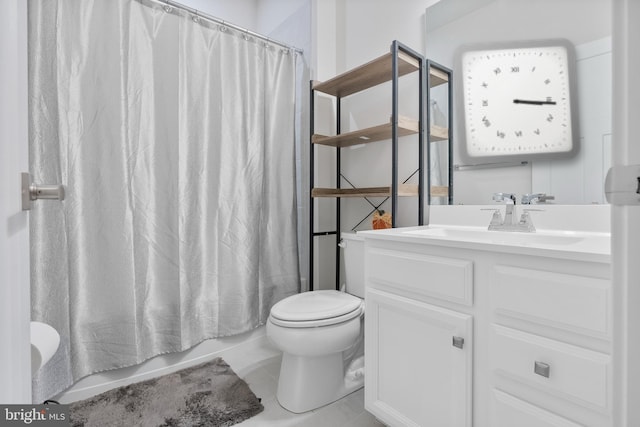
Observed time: **3:16**
